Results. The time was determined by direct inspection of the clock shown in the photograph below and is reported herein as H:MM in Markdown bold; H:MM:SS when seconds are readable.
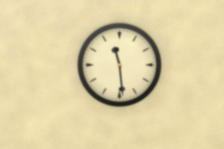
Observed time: **11:29**
